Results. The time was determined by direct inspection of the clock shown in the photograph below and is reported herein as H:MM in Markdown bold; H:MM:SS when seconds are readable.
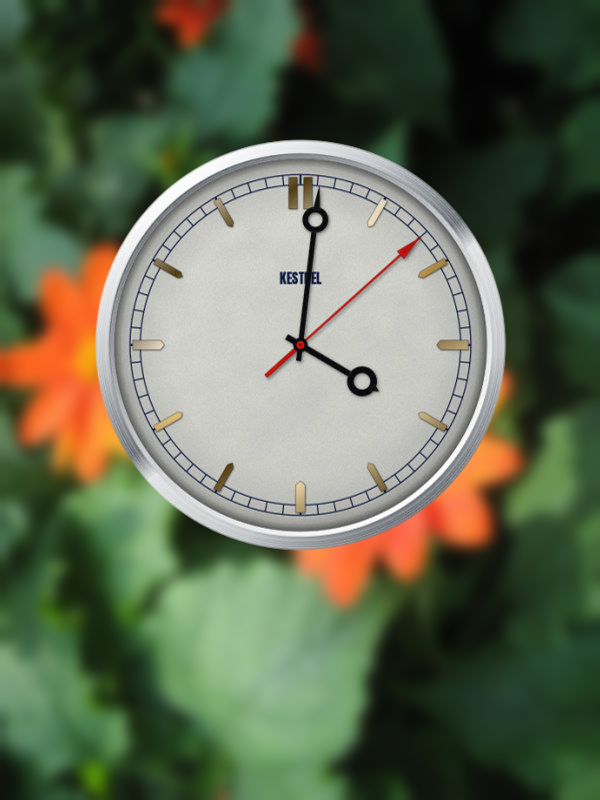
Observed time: **4:01:08**
